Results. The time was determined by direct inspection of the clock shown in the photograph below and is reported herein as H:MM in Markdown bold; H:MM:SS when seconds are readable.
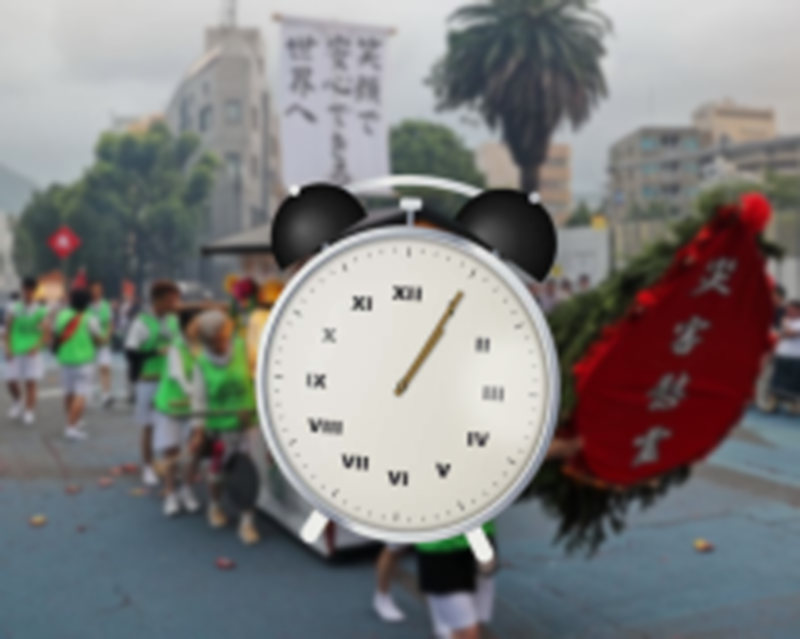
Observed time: **1:05**
